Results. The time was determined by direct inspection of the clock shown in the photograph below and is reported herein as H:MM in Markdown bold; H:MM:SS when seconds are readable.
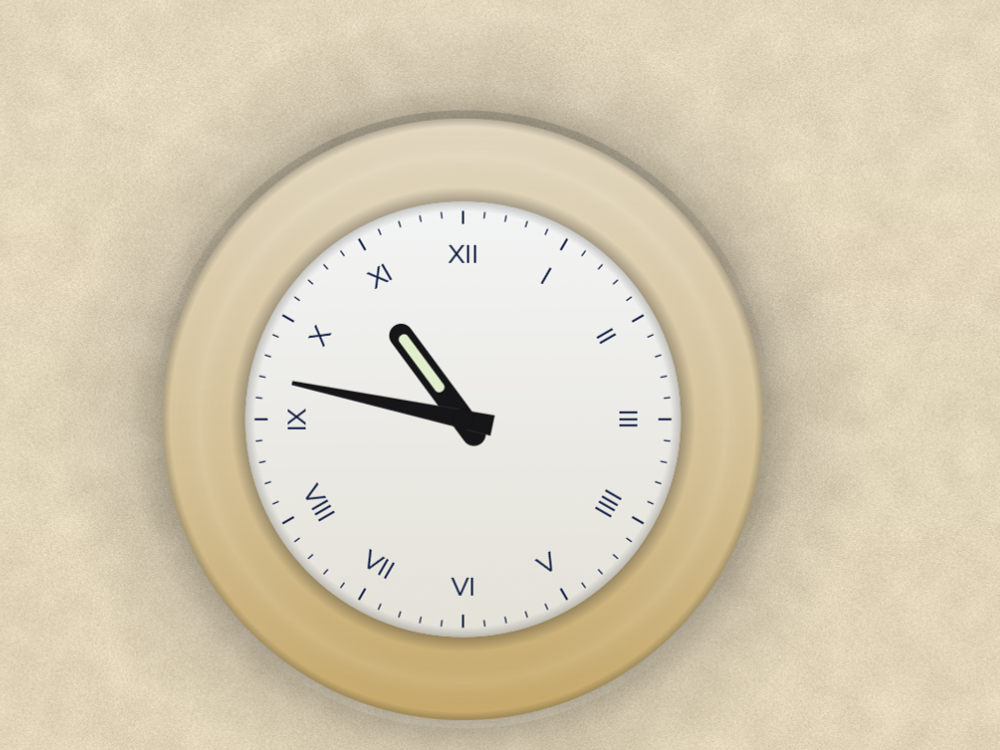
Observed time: **10:47**
